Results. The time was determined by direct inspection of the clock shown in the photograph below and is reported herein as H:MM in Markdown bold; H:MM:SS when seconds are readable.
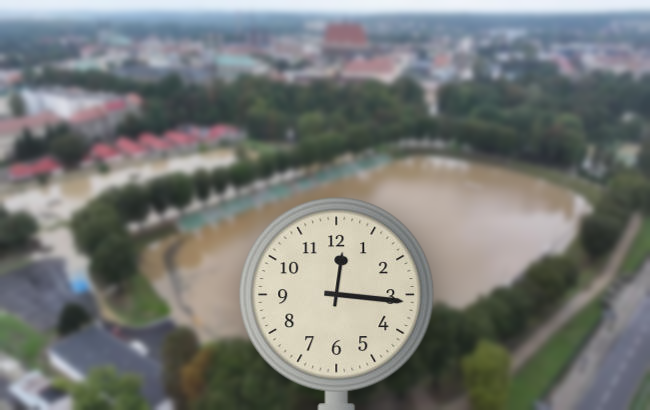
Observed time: **12:16**
